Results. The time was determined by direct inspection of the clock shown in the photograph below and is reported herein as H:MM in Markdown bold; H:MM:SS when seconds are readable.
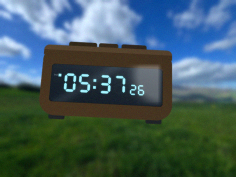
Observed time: **5:37:26**
